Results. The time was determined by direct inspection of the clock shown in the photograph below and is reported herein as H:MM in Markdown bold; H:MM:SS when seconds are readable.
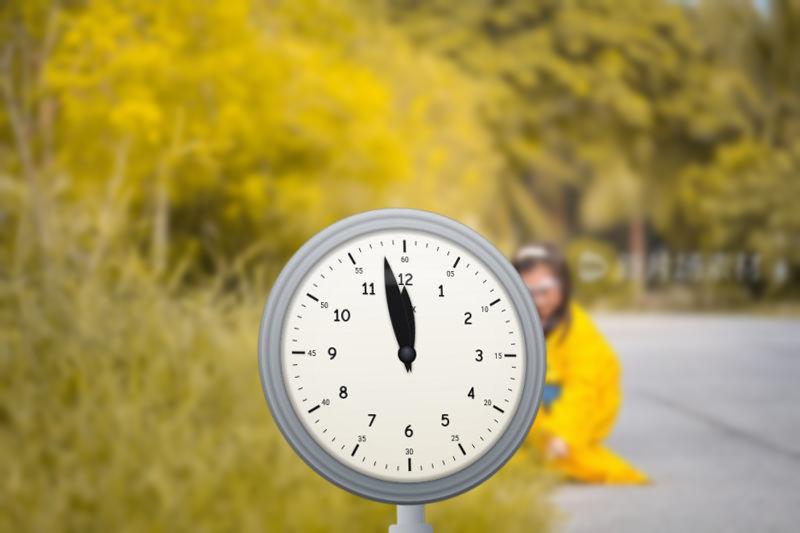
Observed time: **11:58**
